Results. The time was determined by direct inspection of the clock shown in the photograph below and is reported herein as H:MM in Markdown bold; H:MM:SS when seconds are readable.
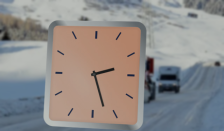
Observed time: **2:27**
